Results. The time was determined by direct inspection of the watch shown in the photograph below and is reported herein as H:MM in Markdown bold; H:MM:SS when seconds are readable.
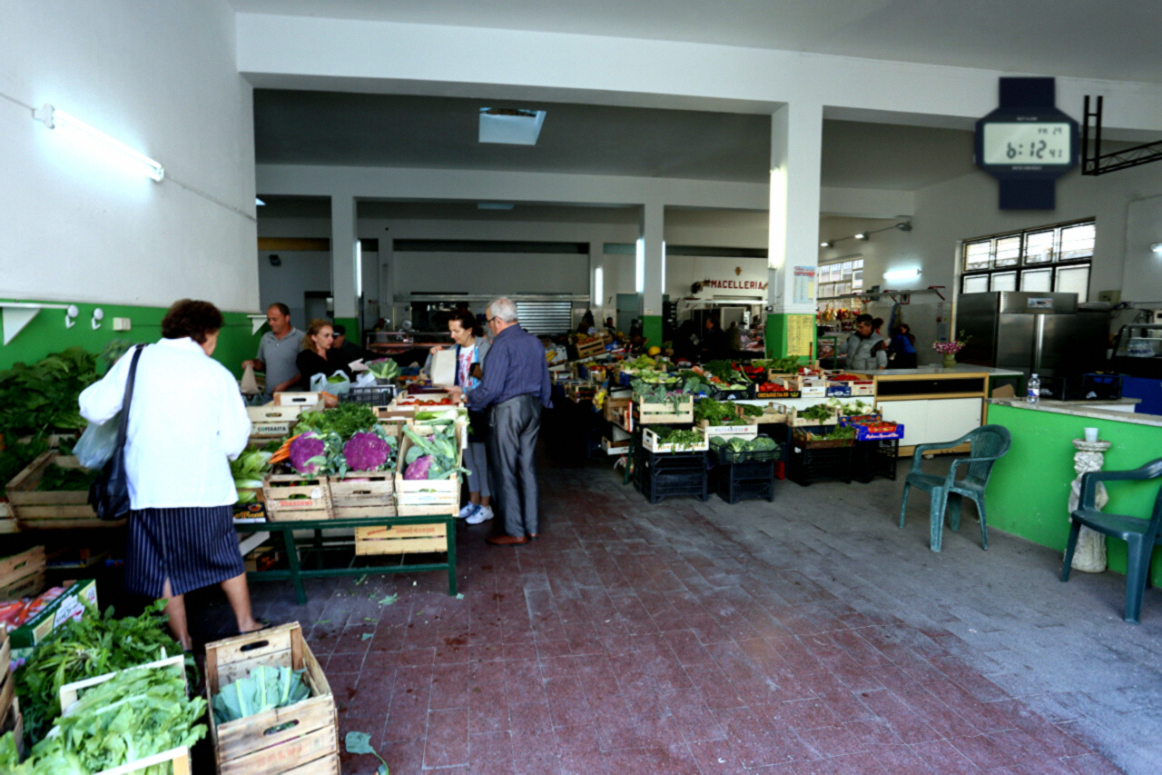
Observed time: **6:12**
